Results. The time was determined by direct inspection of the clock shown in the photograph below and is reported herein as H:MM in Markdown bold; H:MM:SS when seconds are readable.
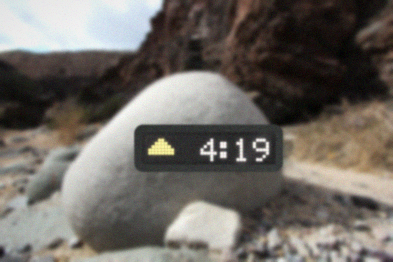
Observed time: **4:19**
